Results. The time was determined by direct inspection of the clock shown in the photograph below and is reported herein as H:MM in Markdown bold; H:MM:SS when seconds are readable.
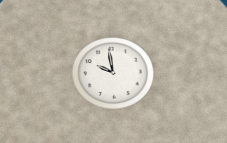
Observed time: **9:59**
